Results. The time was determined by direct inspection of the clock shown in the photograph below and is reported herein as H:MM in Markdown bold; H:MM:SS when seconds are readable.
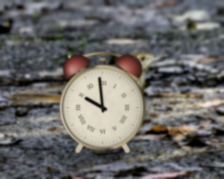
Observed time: **9:59**
